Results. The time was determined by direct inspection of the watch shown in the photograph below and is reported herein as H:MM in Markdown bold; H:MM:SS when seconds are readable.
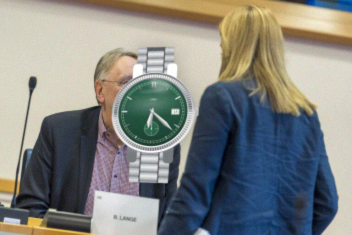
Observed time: **6:22**
